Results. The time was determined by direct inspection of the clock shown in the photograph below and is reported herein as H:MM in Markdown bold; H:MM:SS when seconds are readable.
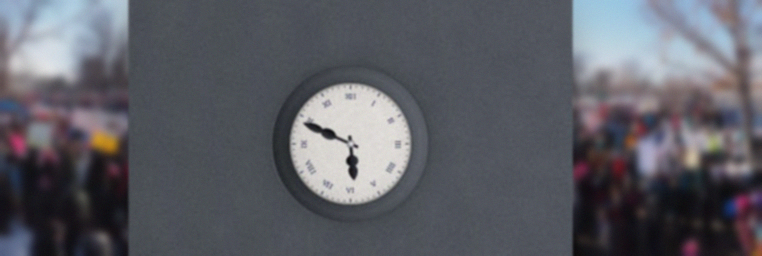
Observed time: **5:49**
